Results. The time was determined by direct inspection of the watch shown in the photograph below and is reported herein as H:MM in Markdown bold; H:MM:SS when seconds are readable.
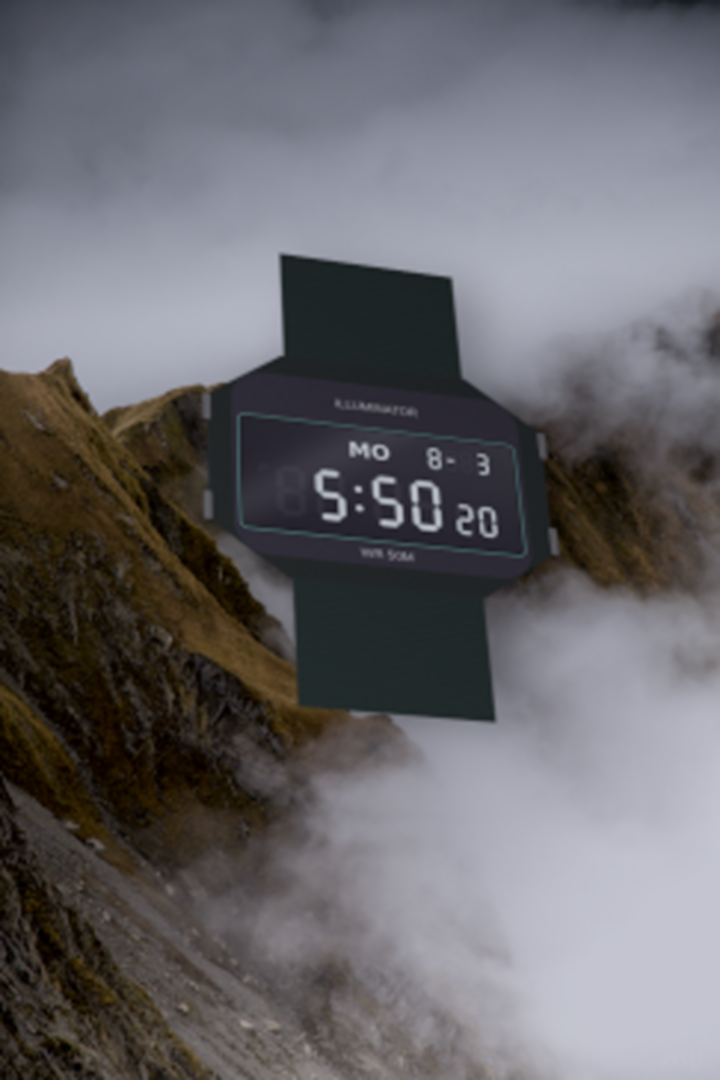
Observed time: **5:50:20**
